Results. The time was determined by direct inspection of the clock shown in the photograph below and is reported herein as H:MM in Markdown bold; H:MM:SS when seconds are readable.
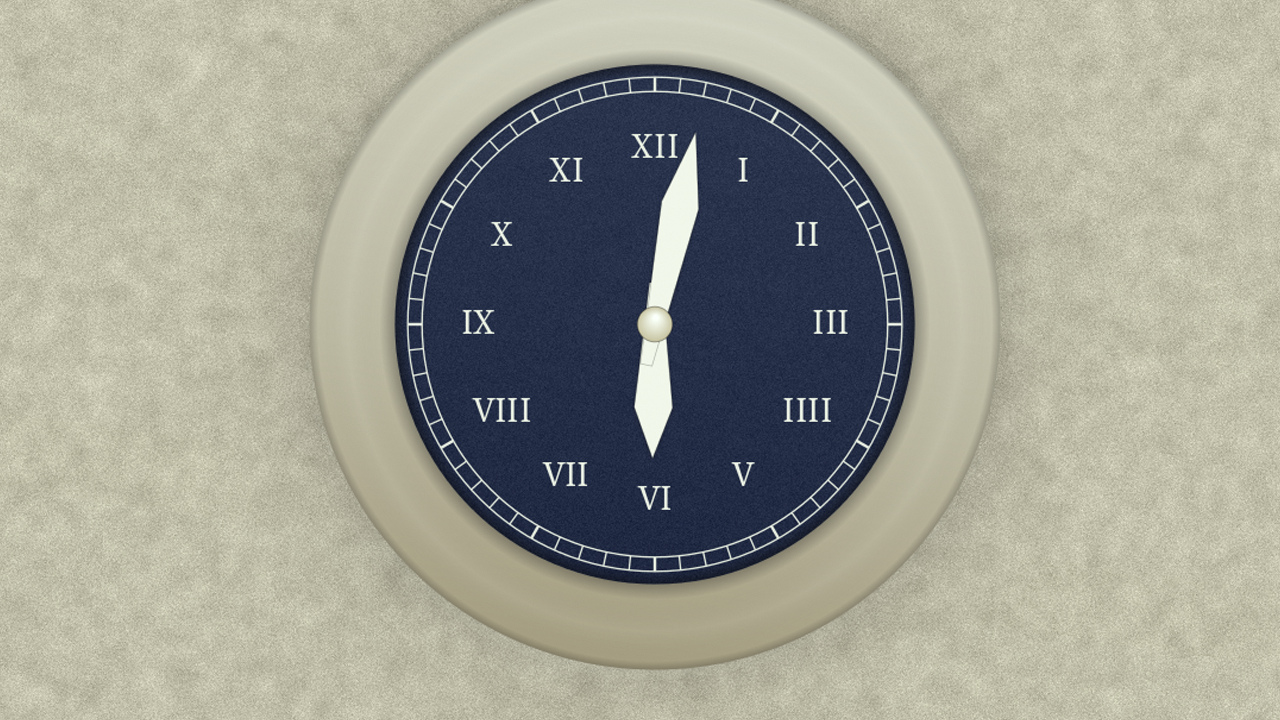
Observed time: **6:02**
